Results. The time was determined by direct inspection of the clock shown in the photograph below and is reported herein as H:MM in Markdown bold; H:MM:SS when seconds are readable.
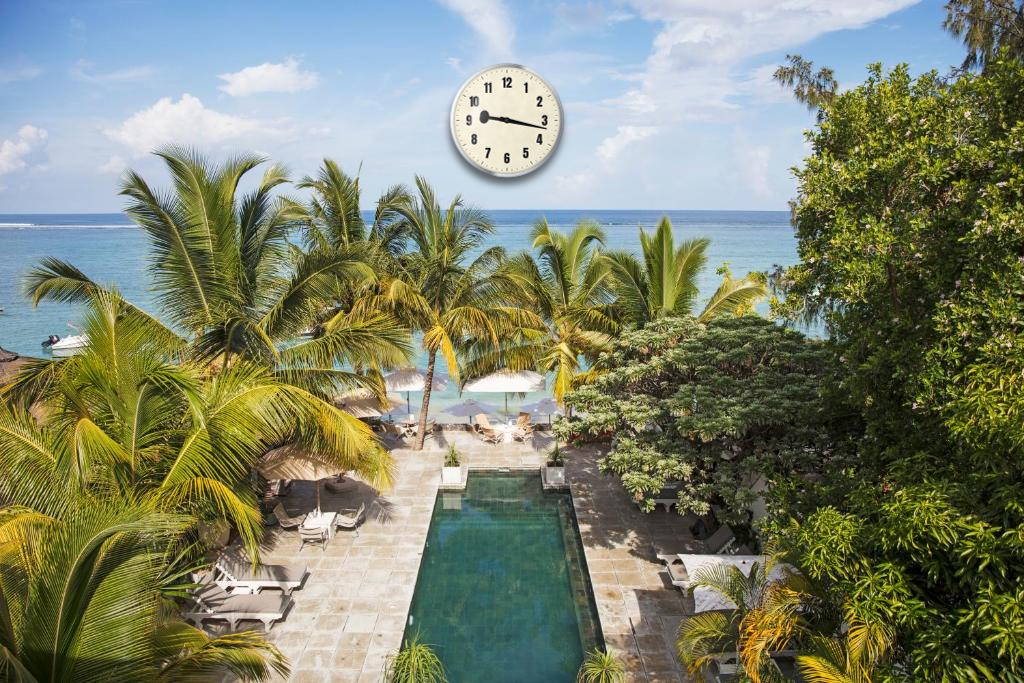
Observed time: **9:17**
